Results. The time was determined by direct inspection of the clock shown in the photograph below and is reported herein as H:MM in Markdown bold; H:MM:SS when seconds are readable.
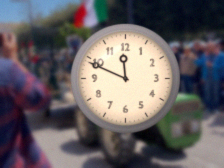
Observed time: **11:49**
